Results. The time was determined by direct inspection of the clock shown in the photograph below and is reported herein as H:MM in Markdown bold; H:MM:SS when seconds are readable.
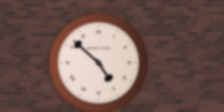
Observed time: **4:52**
